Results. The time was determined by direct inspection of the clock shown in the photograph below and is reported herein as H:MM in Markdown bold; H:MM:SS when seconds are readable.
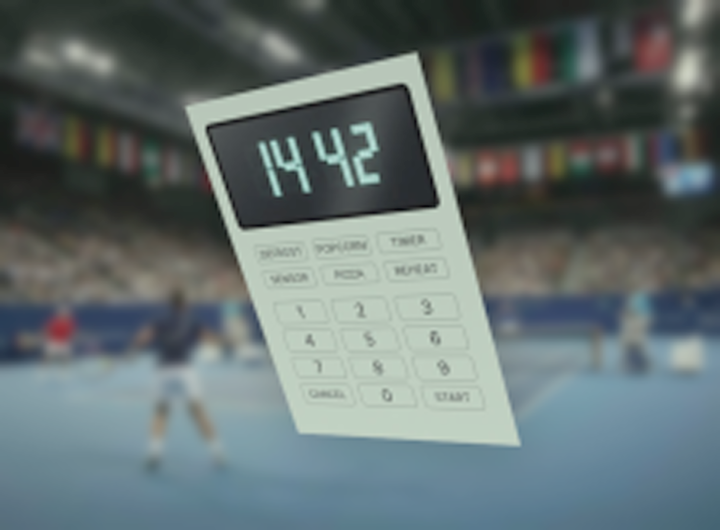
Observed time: **14:42**
